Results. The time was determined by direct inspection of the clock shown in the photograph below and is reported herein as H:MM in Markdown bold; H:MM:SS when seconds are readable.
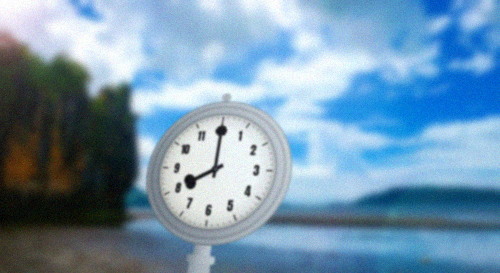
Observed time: **8:00**
